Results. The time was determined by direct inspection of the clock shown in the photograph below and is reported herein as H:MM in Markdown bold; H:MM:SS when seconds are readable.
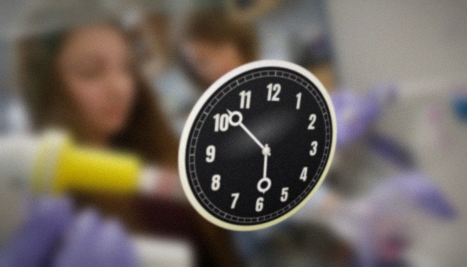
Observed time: **5:52**
